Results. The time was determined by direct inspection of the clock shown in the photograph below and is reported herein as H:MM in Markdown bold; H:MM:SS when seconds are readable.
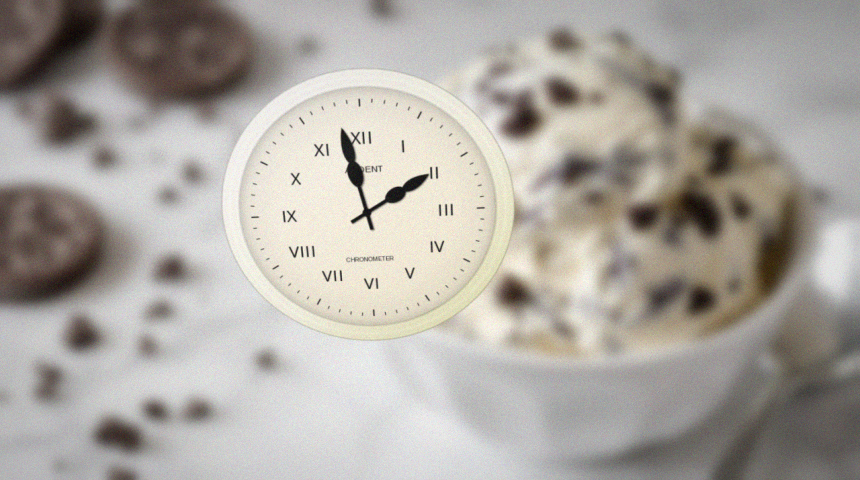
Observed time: **1:58**
